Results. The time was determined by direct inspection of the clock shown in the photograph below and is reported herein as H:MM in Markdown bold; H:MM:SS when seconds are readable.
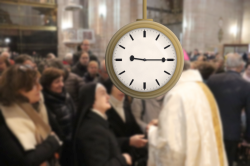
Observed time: **9:15**
